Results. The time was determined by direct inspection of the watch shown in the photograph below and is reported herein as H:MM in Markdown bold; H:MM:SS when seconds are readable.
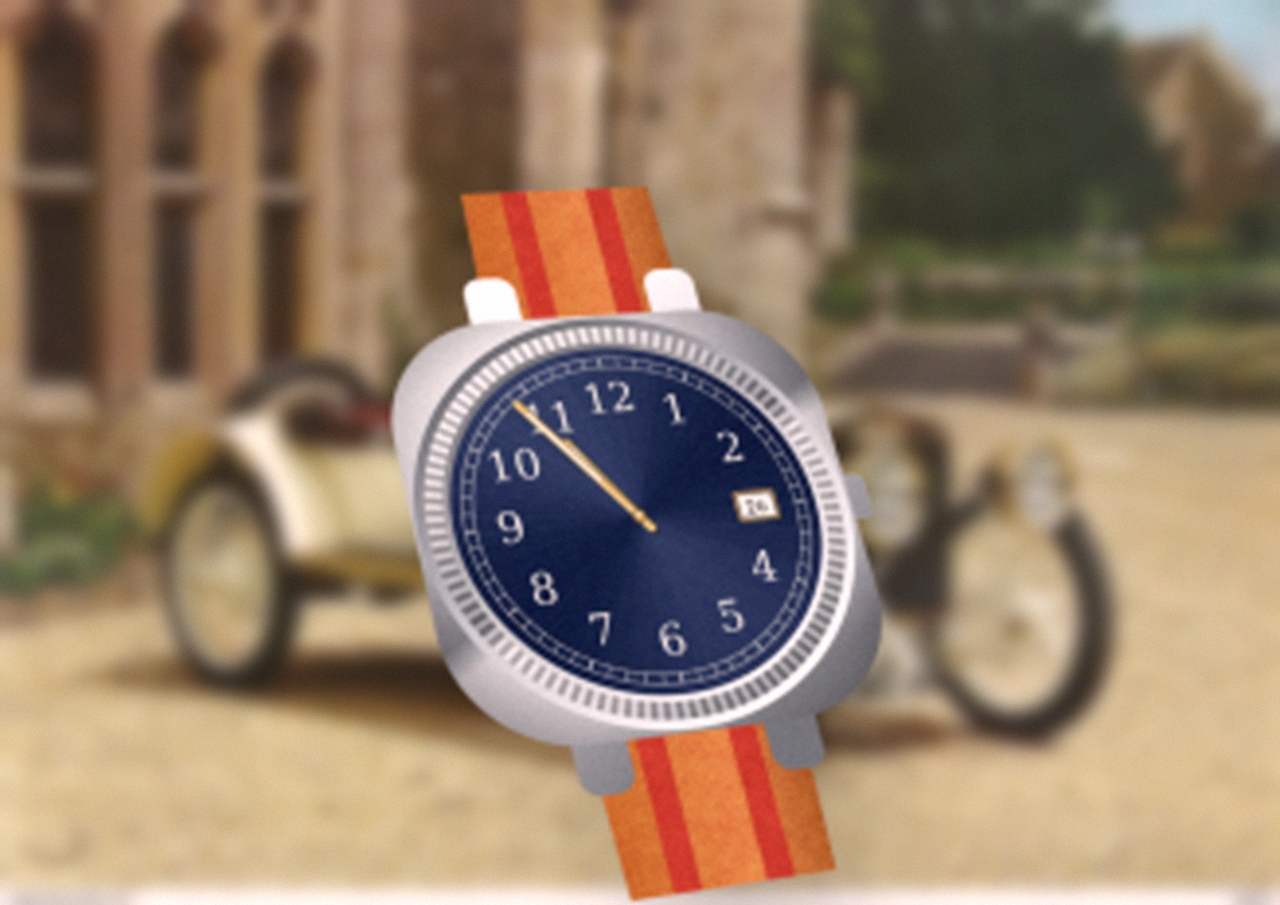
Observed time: **10:54**
